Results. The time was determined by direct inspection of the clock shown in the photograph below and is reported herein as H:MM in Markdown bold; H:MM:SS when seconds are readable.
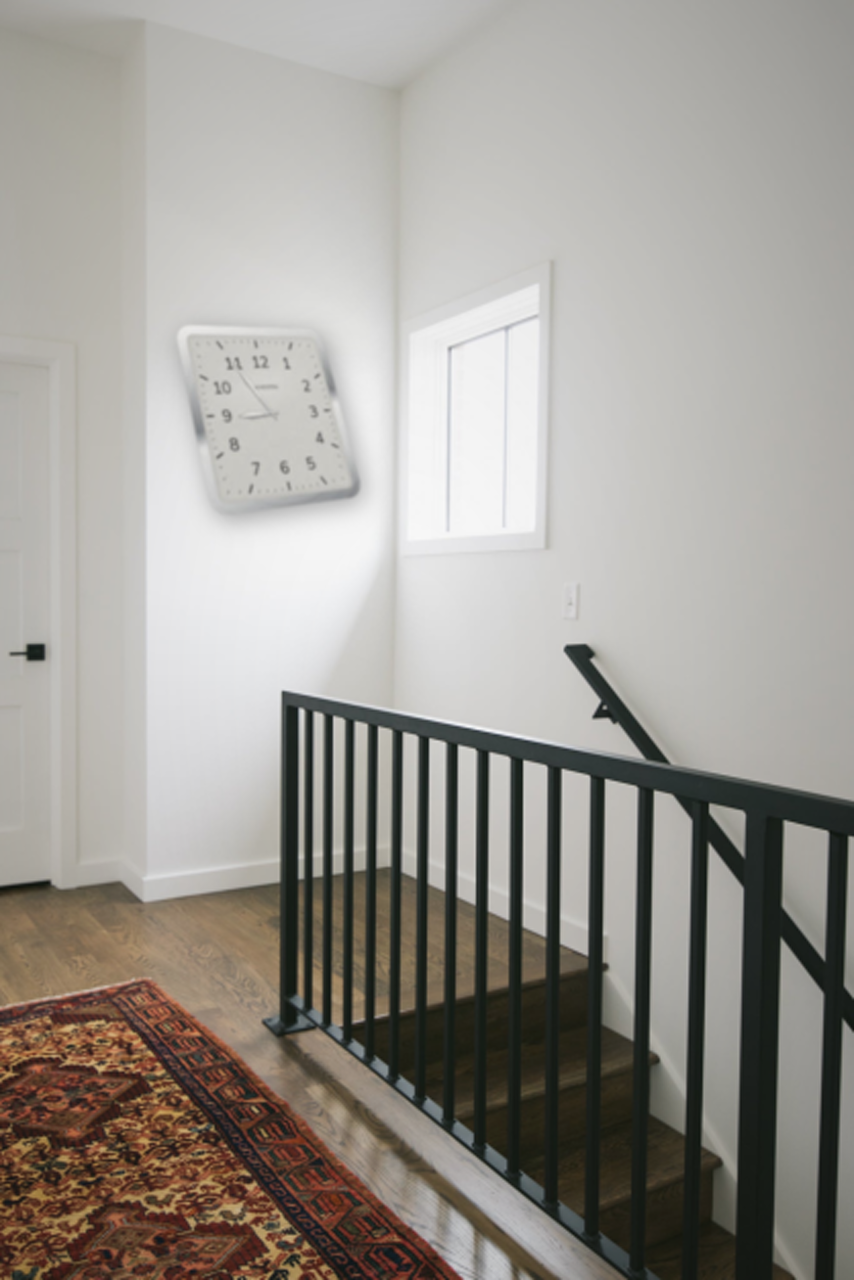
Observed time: **8:55**
